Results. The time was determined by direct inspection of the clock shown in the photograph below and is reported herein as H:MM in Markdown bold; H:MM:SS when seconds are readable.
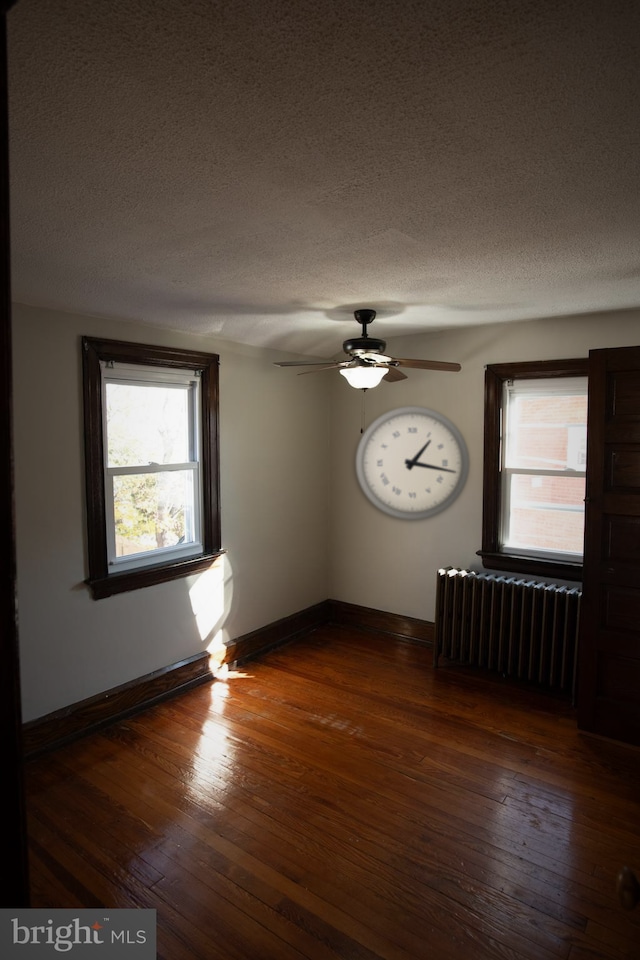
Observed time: **1:17**
